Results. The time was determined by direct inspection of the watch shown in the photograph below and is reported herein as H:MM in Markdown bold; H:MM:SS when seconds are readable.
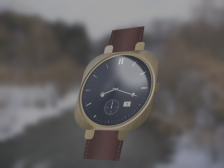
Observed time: **8:18**
